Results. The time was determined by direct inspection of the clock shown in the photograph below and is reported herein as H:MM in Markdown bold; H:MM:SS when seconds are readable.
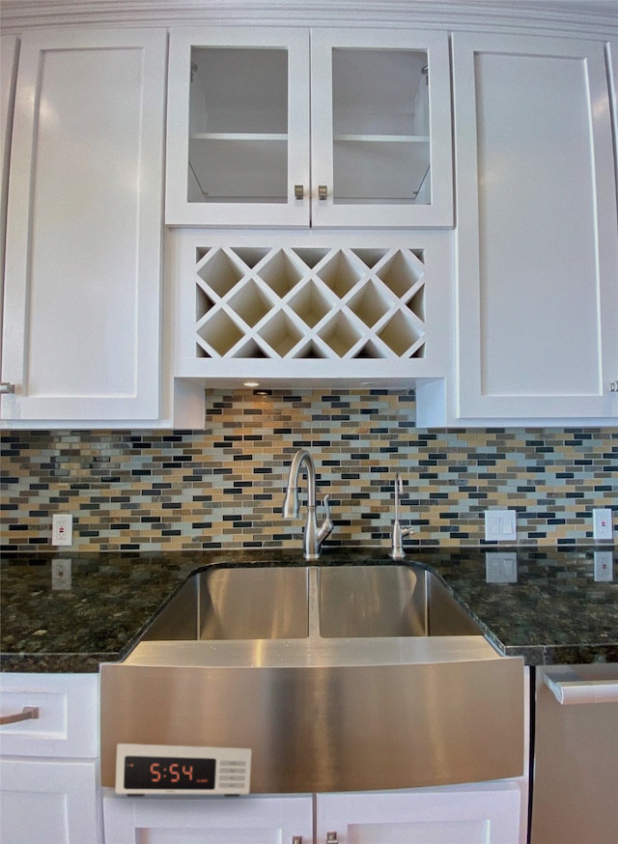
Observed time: **5:54**
